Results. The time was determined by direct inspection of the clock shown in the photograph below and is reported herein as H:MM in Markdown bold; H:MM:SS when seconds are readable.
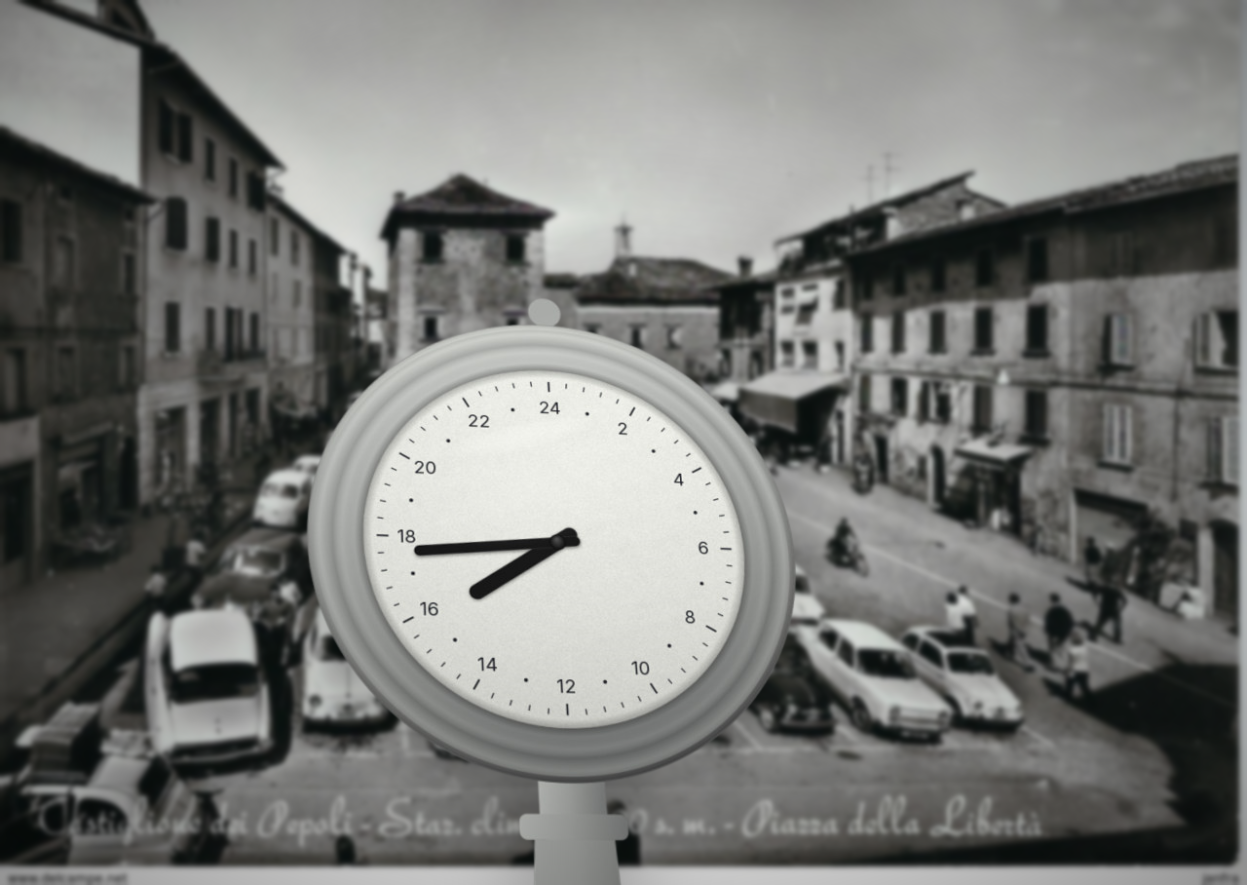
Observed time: **15:44**
